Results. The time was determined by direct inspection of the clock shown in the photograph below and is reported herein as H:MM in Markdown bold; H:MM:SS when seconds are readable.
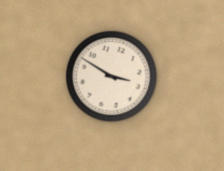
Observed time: **2:47**
